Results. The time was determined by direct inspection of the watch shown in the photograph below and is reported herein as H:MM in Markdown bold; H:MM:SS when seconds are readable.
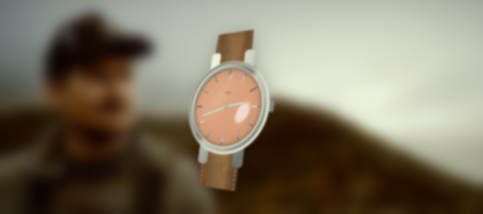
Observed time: **2:42**
